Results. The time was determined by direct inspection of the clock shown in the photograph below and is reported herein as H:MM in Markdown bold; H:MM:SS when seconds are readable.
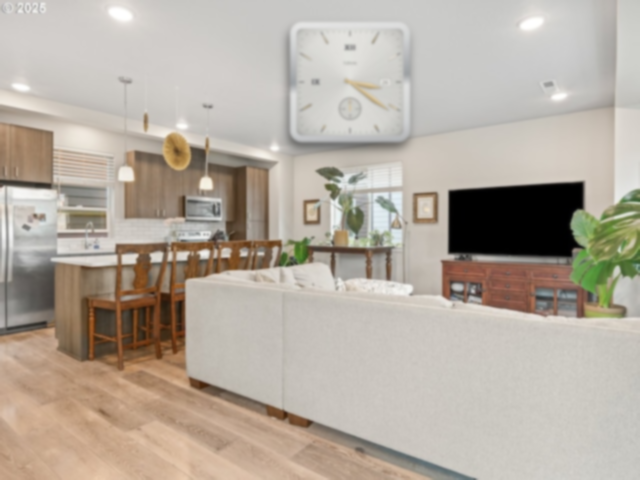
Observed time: **3:21**
